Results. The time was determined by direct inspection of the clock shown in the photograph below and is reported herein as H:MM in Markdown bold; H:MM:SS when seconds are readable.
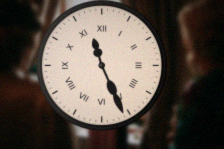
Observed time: **11:26**
